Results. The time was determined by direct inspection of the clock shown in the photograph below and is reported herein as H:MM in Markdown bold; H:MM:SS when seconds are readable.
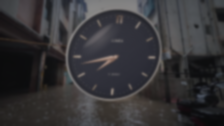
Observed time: **7:43**
